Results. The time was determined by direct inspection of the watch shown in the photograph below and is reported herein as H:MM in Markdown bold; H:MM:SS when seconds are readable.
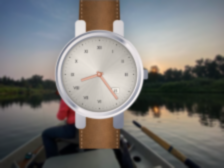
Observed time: **8:24**
